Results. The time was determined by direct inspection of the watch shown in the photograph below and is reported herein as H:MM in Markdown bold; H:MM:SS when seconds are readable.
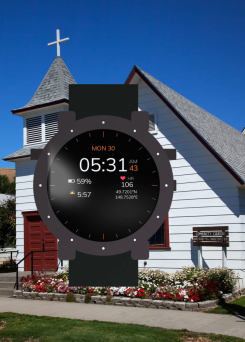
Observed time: **5:31:43**
